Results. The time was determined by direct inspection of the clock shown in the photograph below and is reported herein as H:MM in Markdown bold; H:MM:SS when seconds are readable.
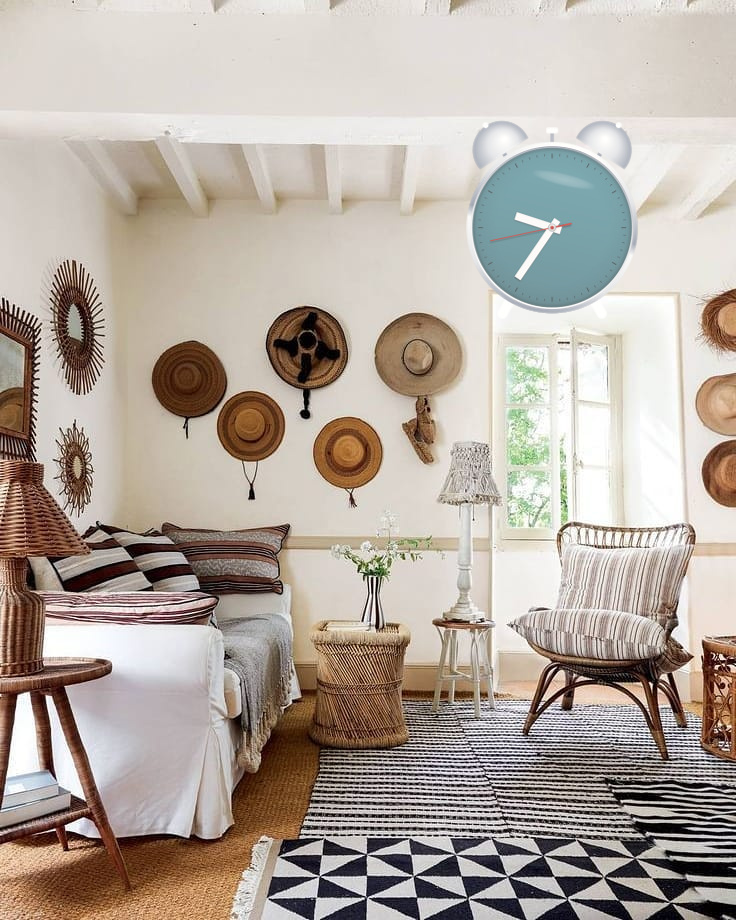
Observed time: **9:35:43**
